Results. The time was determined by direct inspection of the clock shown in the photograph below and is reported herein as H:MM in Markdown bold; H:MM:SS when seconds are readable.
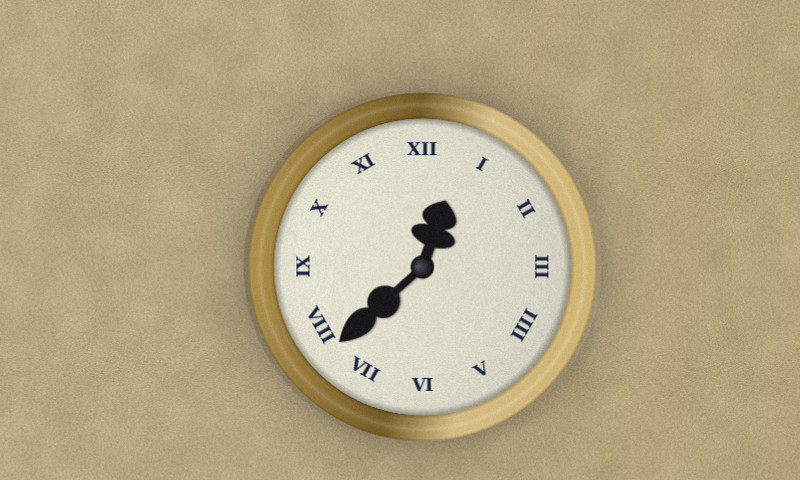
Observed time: **12:38**
